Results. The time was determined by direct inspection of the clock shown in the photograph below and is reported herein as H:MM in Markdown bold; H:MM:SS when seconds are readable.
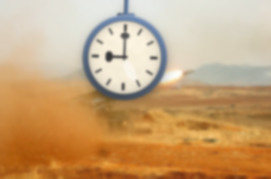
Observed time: **9:00**
